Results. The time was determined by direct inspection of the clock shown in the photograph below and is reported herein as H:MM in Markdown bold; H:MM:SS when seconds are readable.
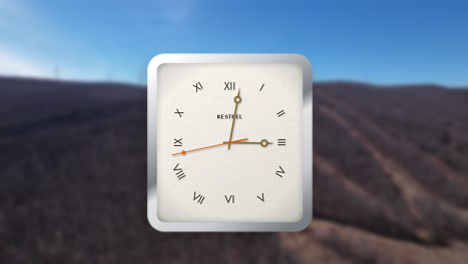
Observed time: **3:01:43**
